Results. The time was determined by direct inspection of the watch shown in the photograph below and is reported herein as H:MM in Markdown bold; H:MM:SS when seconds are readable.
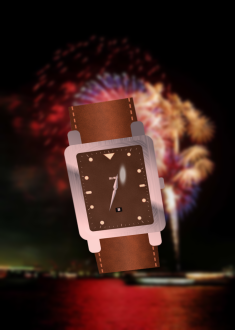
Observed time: **12:34**
